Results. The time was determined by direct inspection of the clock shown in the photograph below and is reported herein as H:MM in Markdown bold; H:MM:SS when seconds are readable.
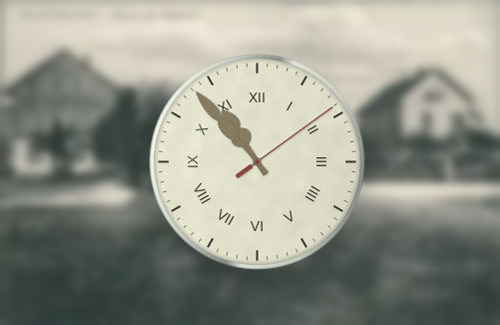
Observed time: **10:53:09**
